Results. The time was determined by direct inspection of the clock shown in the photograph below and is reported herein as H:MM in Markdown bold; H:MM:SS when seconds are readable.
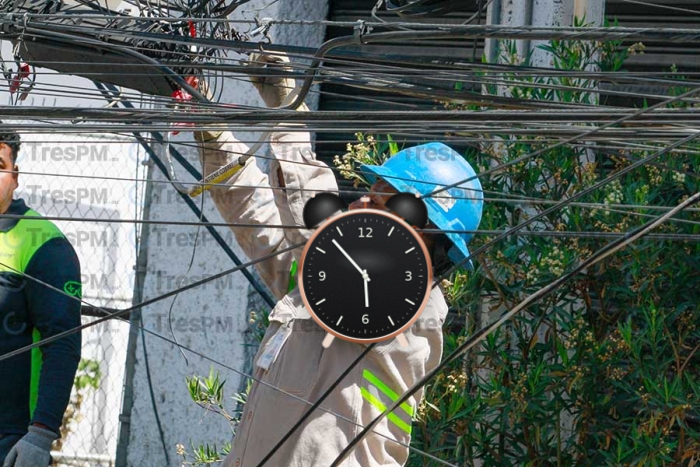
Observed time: **5:53**
